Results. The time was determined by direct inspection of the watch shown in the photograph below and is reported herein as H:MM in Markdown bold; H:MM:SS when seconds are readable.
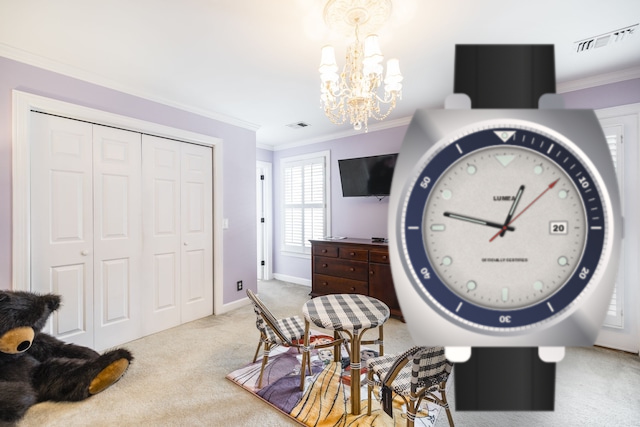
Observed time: **12:47:08**
